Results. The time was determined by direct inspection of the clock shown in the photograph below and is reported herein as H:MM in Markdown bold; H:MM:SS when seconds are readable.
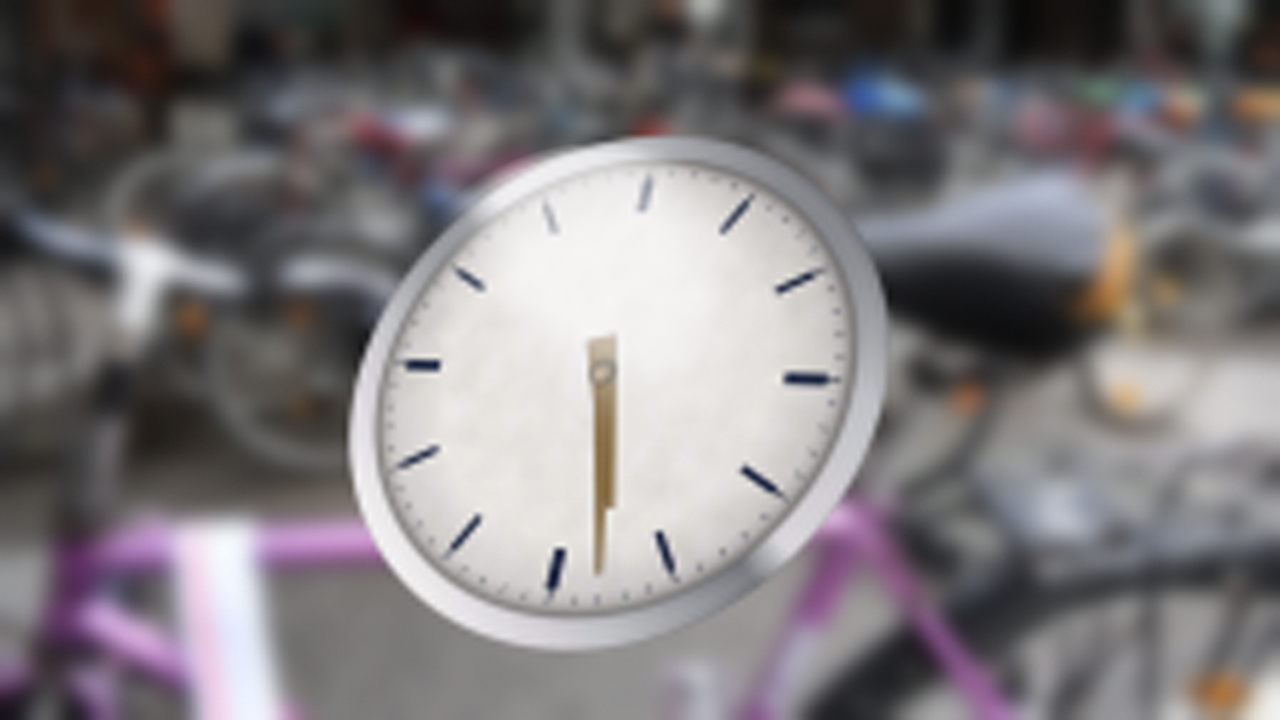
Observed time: **5:28**
